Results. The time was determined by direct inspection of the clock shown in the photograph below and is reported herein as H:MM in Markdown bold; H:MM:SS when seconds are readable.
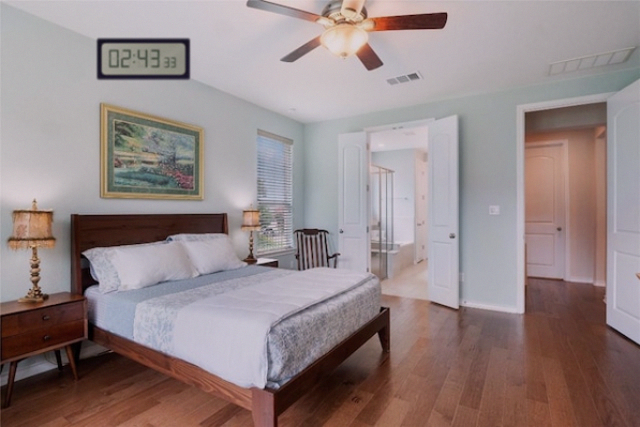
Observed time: **2:43:33**
